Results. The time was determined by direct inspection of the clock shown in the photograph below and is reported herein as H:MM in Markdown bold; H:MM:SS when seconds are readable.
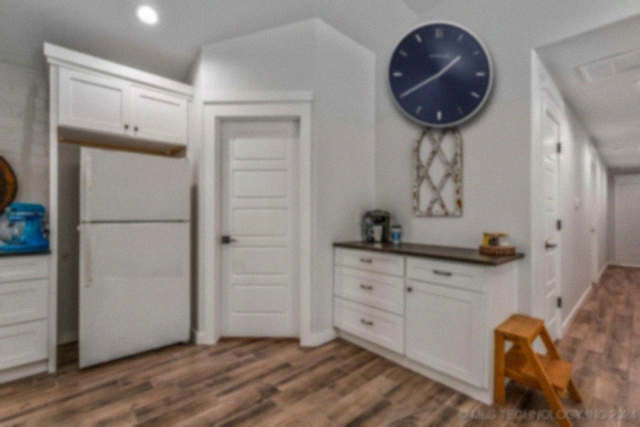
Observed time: **1:40**
